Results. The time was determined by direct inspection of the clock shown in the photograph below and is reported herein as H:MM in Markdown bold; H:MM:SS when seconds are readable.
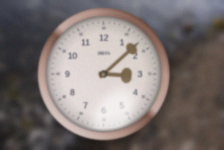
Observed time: **3:08**
